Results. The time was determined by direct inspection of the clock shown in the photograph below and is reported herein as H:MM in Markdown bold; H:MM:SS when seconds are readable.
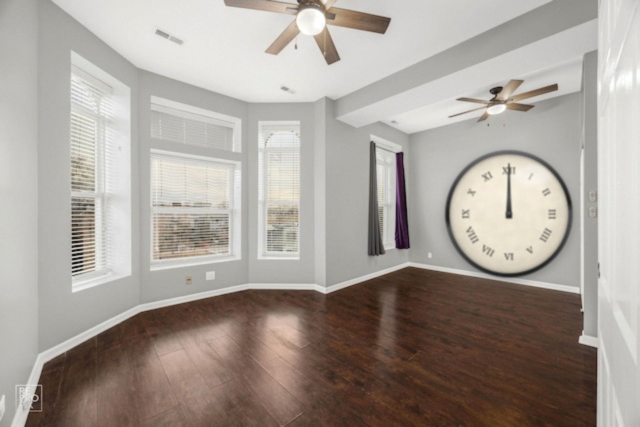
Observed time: **12:00**
